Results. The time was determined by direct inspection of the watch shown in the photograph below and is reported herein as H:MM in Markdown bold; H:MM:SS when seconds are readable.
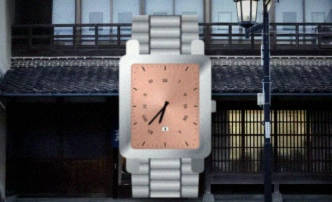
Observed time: **6:37**
